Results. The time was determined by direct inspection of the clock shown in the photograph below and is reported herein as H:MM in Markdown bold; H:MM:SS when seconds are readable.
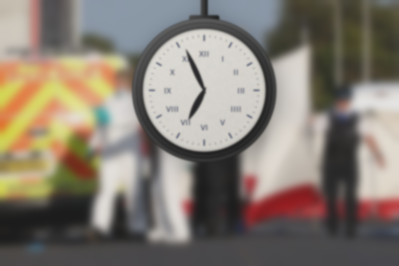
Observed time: **6:56**
